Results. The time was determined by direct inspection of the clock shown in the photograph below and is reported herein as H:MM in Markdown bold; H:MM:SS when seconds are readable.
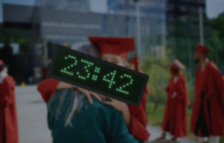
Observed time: **23:42**
